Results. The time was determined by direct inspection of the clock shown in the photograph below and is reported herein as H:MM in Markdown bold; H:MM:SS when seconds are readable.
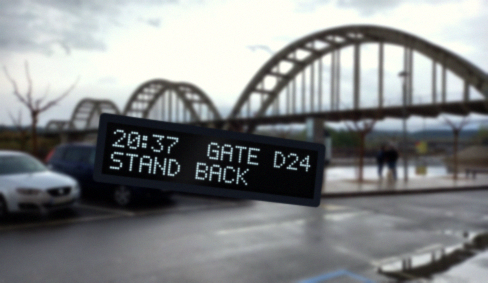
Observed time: **20:37**
